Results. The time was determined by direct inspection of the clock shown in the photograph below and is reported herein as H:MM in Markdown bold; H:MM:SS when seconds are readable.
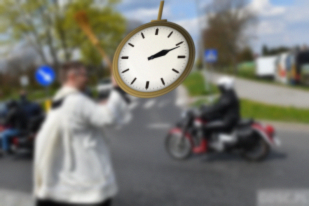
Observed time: **2:11**
